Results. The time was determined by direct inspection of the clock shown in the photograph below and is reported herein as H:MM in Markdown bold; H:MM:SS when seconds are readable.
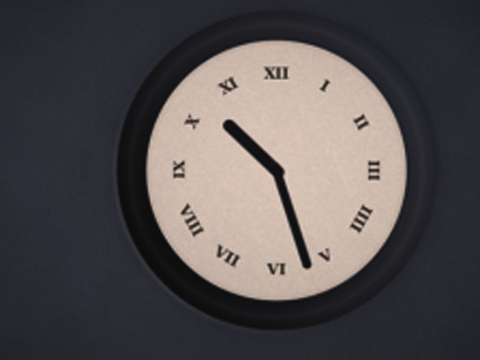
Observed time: **10:27**
